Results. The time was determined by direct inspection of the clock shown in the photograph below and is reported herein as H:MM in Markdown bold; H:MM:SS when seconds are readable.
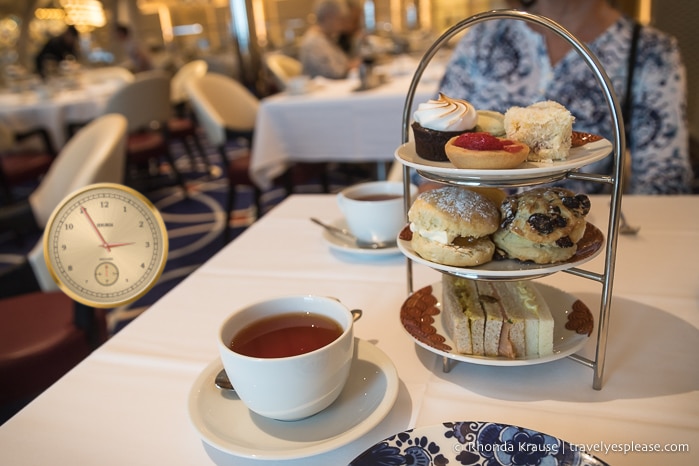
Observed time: **2:55**
